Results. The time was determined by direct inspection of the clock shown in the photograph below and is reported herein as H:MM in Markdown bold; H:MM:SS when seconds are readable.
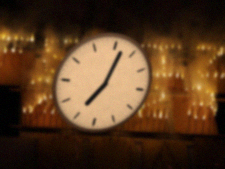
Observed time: **7:02**
